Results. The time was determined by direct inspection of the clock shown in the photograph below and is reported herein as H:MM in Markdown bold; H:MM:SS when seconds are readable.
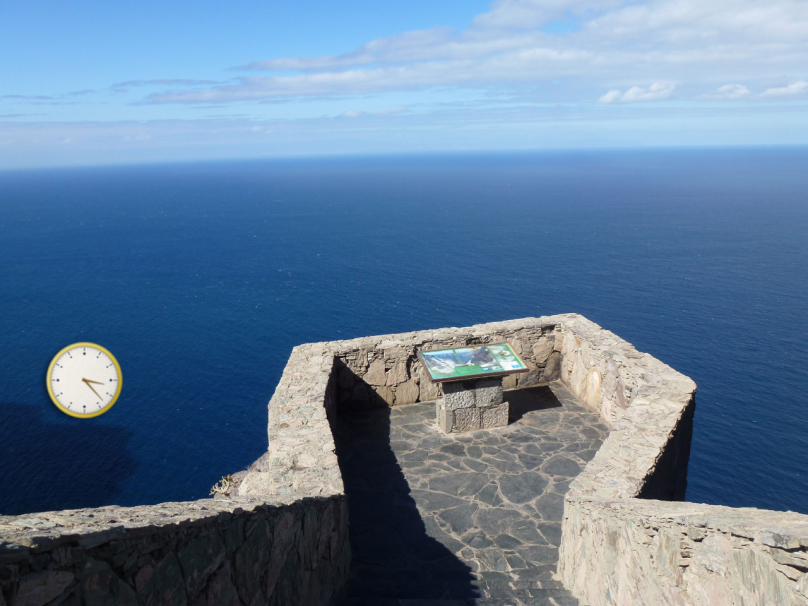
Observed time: **3:23**
